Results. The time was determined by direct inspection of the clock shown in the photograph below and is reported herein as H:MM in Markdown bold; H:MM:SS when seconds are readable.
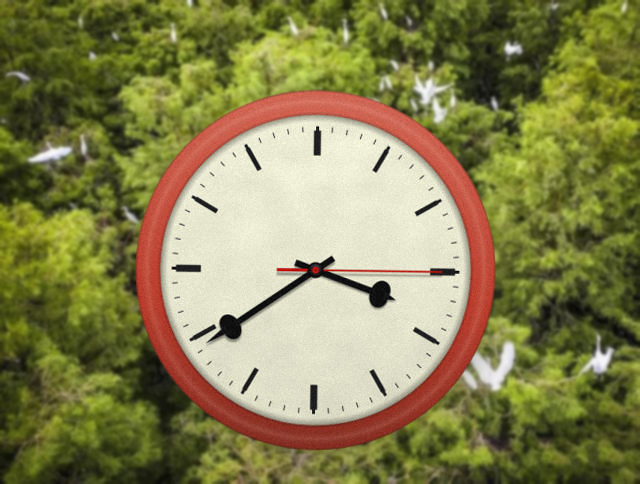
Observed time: **3:39:15**
